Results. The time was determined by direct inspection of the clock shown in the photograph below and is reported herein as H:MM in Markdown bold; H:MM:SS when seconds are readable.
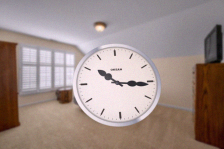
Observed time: **10:16**
